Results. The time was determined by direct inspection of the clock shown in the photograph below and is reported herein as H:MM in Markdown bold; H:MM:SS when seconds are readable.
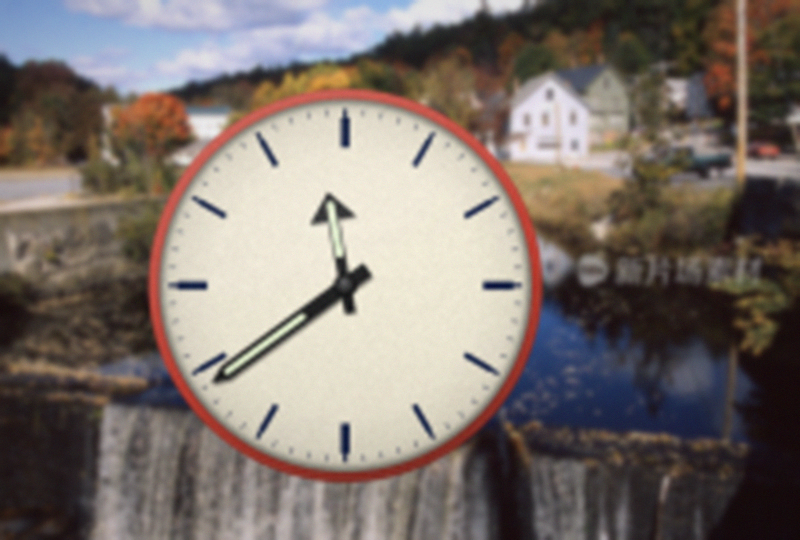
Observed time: **11:39**
